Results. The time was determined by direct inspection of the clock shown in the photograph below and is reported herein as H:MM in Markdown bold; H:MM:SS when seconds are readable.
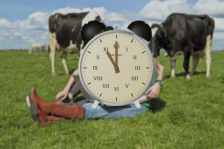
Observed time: **11:00**
